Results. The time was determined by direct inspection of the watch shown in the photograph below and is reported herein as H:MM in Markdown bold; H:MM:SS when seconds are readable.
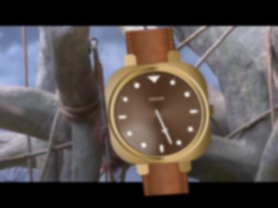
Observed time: **5:27**
